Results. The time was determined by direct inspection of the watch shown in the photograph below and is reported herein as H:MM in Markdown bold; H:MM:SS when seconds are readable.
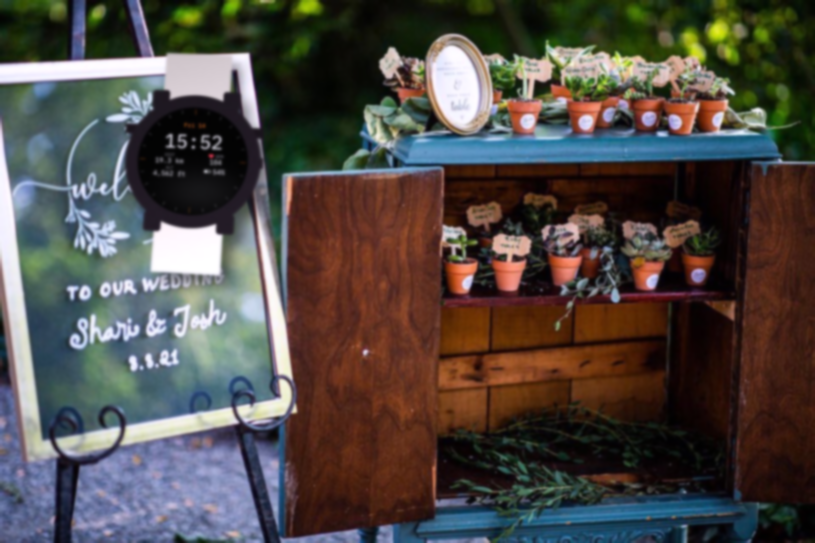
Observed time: **15:52**
